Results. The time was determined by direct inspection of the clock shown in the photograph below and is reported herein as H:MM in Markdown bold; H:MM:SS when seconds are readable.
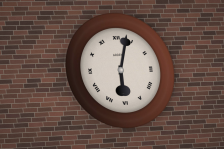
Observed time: **6:03**
